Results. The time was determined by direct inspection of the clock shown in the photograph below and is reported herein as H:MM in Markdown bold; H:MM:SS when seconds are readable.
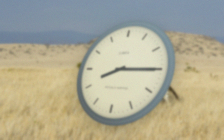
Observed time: **8:15**
